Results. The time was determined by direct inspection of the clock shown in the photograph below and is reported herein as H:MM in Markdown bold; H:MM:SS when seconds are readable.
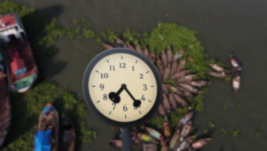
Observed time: **7:24**
